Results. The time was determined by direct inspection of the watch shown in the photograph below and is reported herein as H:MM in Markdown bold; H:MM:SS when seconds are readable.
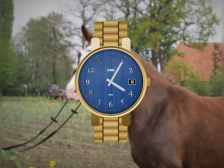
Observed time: **4:05**
